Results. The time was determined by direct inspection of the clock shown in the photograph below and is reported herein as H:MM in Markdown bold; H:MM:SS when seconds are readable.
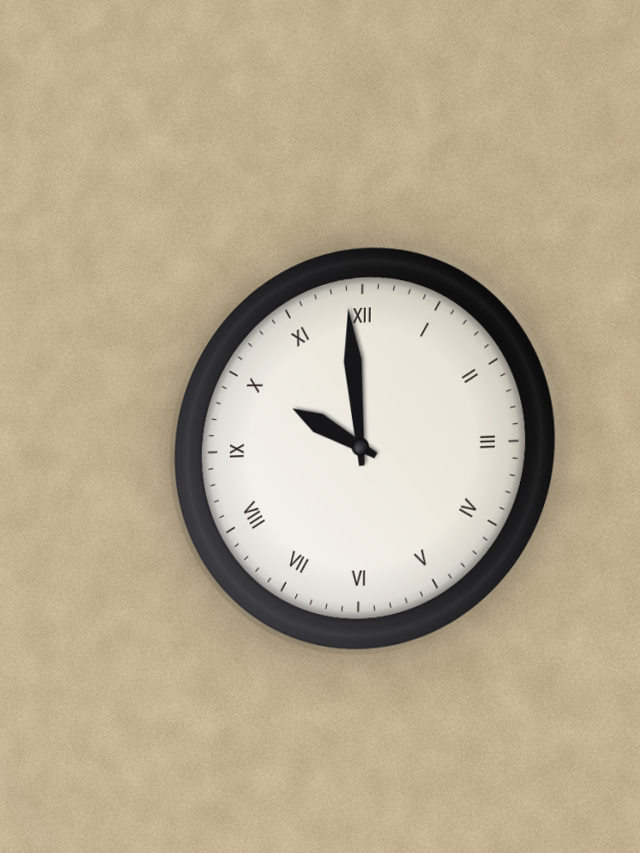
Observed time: **9:59**
